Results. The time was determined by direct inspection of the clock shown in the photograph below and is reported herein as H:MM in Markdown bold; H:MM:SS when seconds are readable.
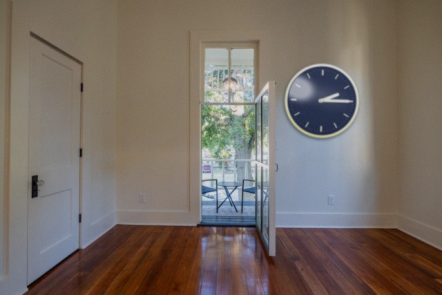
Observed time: **2:15**
